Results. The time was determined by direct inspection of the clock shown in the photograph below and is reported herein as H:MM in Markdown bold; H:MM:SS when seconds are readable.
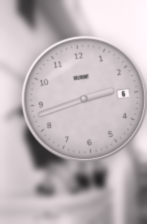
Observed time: **2:43**
